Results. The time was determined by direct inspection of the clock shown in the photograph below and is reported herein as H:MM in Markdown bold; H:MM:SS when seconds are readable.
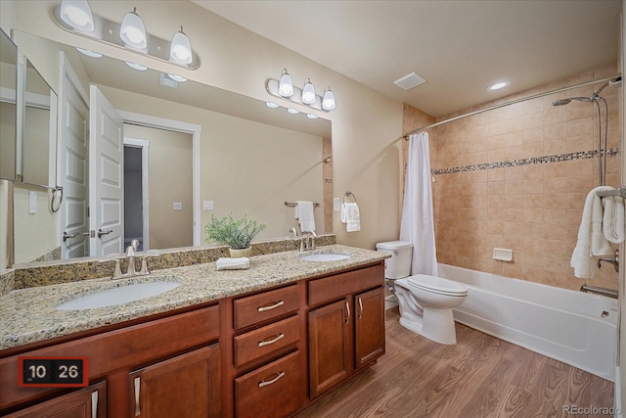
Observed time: **10:26**
